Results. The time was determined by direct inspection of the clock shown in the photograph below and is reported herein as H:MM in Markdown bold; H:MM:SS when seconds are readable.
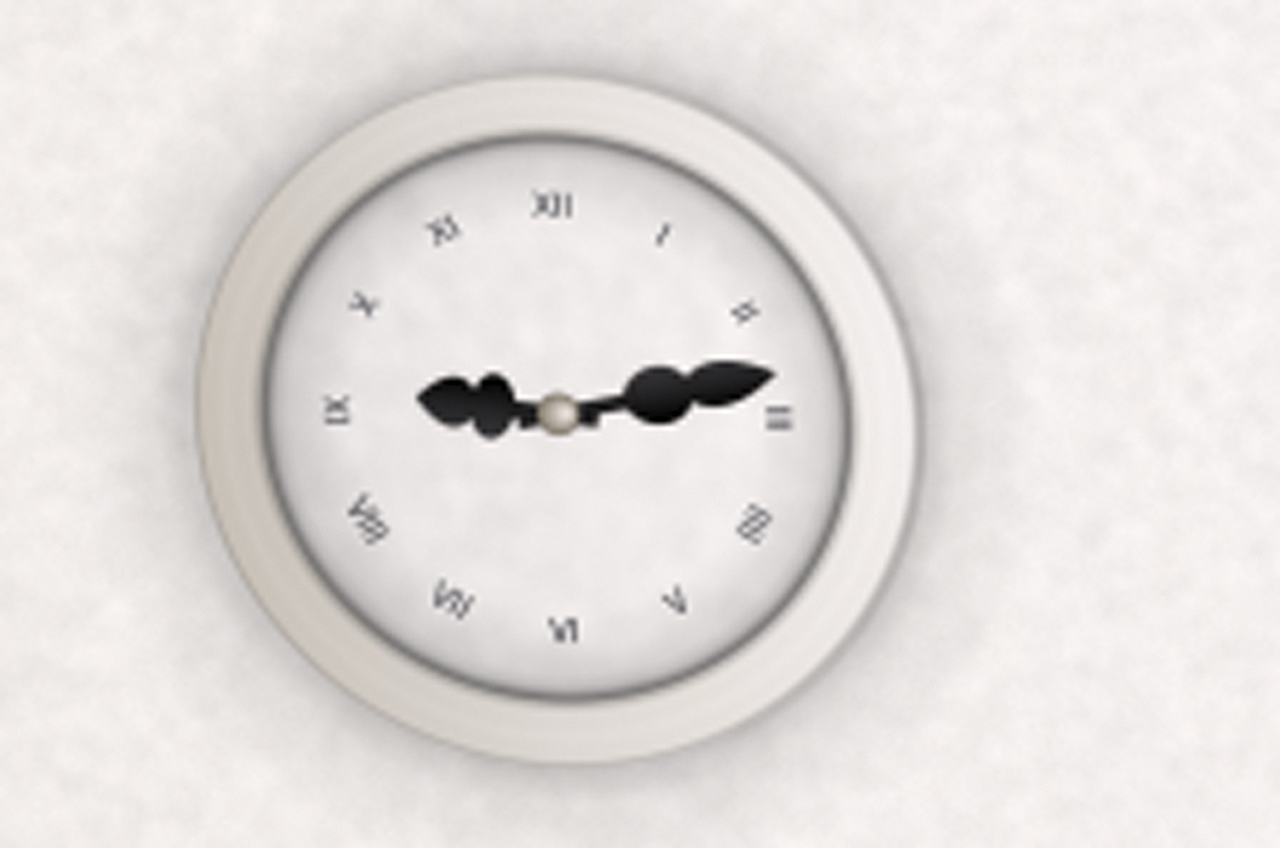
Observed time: **9:13**
